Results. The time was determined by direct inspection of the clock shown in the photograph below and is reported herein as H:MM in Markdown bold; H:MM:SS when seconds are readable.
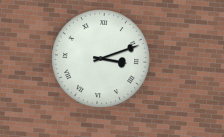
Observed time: **3:11**
